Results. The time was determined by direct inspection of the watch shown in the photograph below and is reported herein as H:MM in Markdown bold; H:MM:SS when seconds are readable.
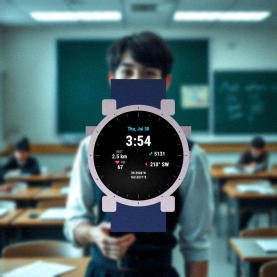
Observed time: **3:54**
